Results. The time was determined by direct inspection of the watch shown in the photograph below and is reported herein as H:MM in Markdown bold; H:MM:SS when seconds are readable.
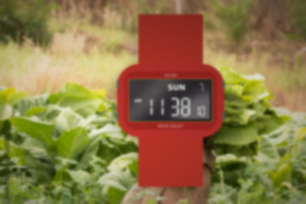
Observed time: **11:38**
